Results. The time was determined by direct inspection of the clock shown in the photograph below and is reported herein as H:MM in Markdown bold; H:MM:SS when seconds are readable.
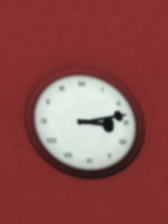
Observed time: **3:13**
